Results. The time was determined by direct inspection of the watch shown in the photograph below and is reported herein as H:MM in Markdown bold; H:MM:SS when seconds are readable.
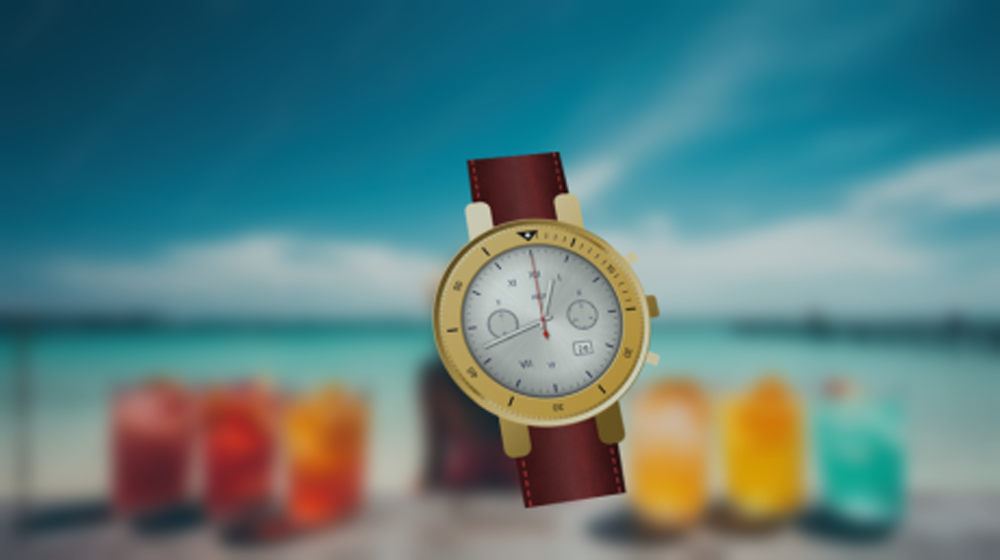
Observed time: **12:42**
